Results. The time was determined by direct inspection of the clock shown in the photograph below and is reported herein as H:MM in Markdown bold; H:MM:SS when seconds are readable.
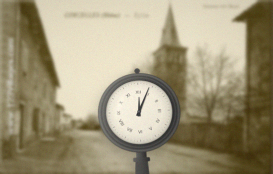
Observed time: **12:04**
